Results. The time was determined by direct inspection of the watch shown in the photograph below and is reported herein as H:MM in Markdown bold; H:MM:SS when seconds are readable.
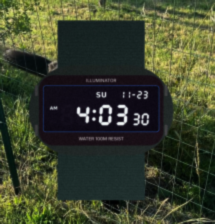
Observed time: **4:03:30**
